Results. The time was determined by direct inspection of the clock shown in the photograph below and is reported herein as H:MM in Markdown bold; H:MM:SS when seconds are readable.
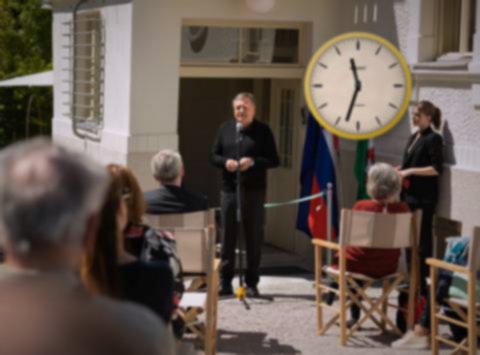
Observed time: **11:33**
